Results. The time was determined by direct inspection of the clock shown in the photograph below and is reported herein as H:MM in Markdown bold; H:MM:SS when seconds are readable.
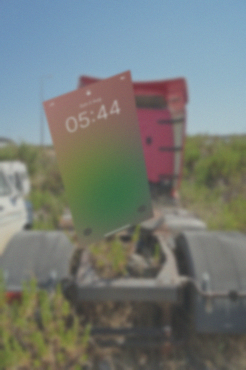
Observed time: **5:44**
